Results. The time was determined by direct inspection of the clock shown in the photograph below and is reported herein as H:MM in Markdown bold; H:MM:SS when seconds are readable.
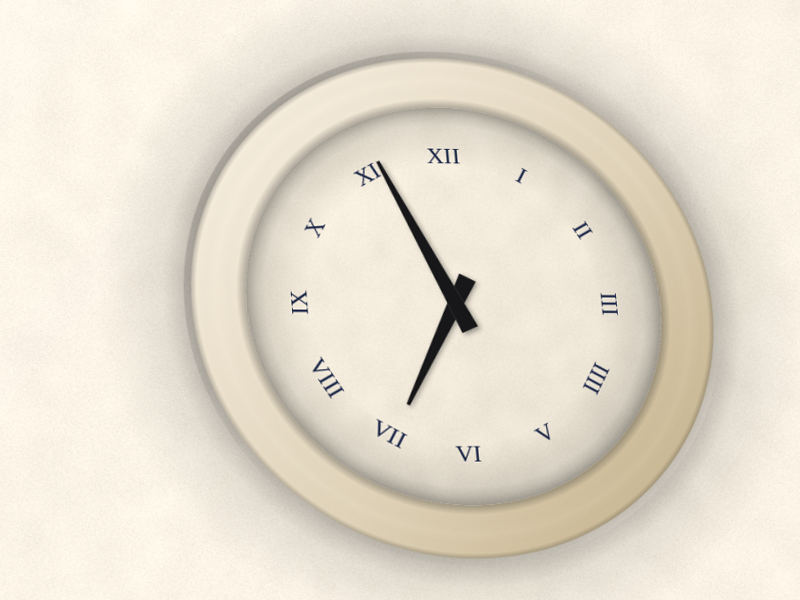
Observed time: **6:56**
